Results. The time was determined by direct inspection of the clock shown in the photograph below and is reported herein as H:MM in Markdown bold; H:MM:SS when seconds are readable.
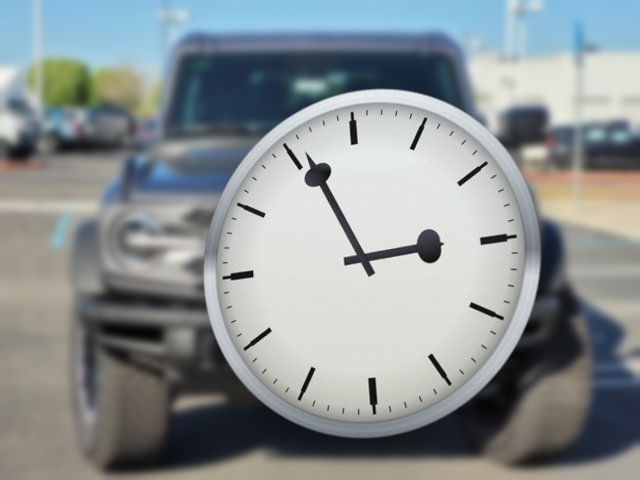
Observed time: **2:56**
